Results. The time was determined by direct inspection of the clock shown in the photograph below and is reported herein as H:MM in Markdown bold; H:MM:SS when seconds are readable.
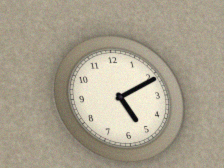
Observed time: **5:11**
